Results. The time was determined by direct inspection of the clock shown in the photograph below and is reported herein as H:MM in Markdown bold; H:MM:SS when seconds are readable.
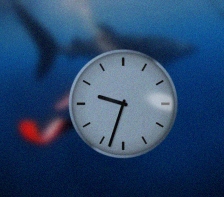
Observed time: **9:33**
